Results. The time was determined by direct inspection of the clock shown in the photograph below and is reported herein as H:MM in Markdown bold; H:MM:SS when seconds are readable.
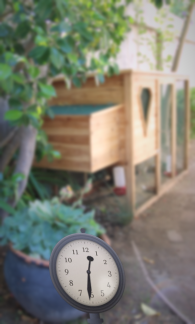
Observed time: **12:31**
